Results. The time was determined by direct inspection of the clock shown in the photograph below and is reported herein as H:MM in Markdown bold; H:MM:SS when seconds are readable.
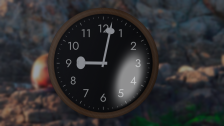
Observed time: **9:02**
